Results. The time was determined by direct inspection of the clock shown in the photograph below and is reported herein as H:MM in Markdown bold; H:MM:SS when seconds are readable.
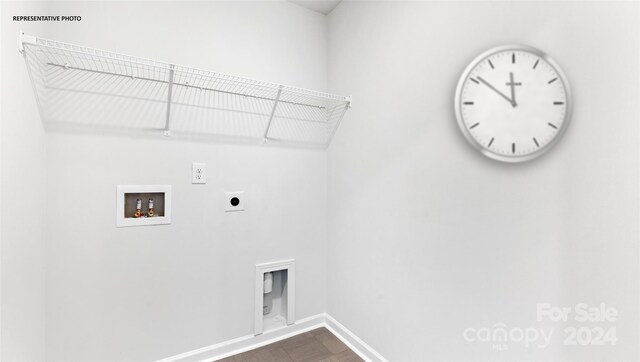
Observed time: **11:51**
